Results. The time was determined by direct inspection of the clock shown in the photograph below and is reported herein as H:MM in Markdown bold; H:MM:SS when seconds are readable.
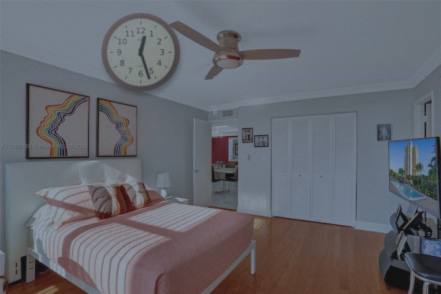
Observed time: **12:27**
